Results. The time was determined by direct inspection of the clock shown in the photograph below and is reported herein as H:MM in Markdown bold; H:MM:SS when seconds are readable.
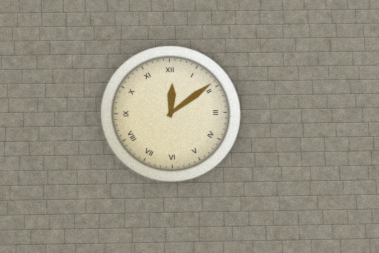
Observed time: **12:09**
